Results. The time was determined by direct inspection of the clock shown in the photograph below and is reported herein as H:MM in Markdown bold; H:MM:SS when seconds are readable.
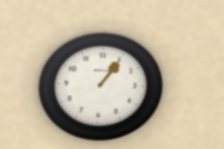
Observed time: **1:05**
